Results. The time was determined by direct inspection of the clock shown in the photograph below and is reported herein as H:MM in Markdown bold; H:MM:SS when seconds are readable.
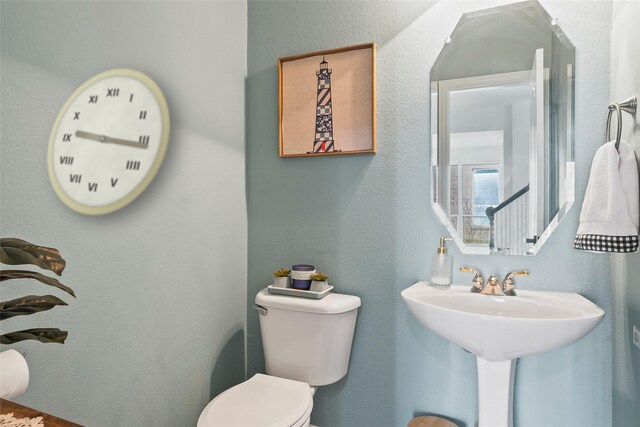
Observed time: **9:16**
